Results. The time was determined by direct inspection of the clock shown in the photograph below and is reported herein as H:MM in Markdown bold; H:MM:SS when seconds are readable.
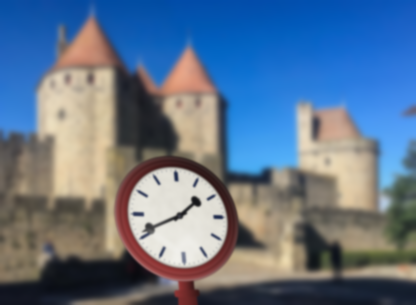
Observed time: **1:41**
